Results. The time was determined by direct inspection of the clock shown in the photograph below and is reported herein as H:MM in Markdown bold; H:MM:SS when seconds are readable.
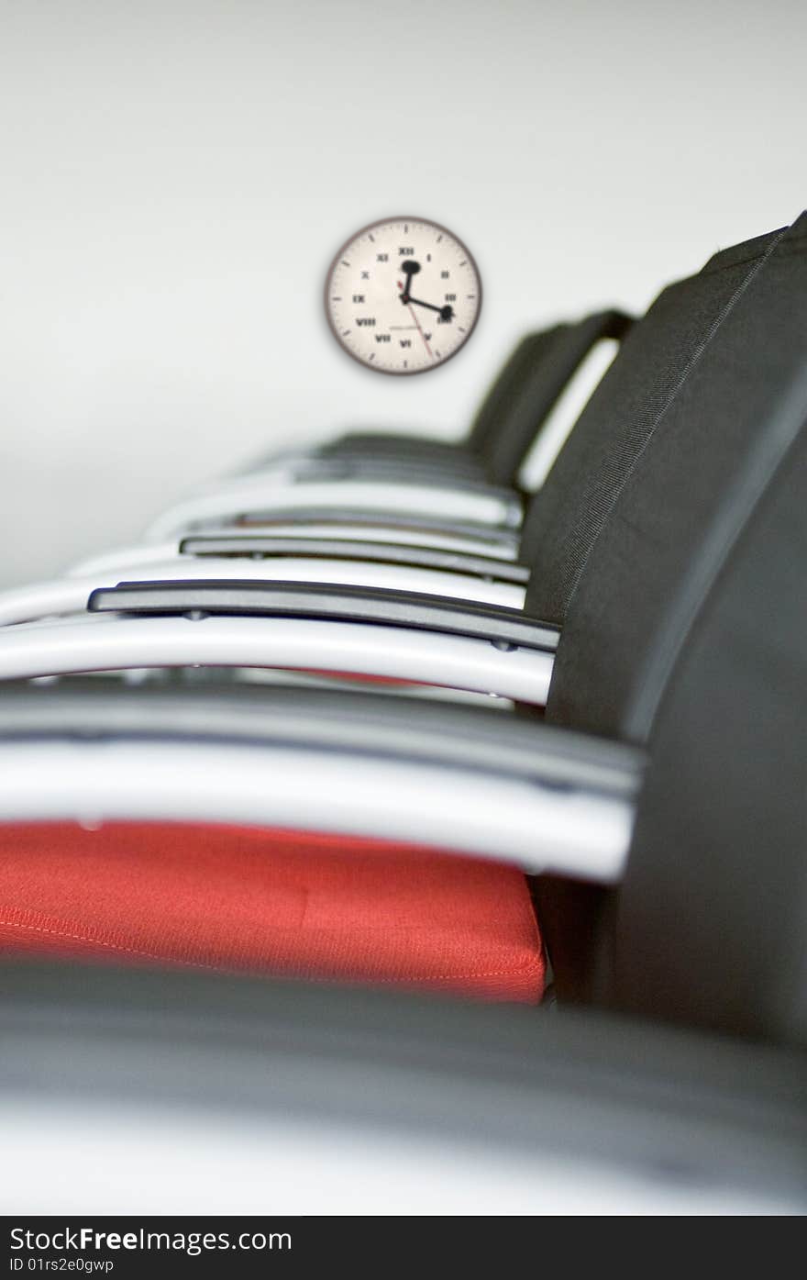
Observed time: **12:18:26**
